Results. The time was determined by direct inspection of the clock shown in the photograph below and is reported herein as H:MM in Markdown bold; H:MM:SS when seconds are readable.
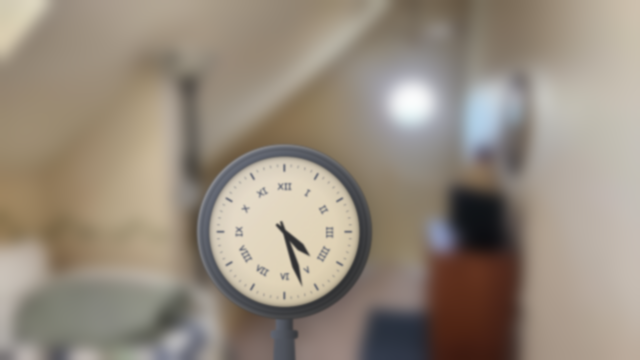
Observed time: **4:27**
